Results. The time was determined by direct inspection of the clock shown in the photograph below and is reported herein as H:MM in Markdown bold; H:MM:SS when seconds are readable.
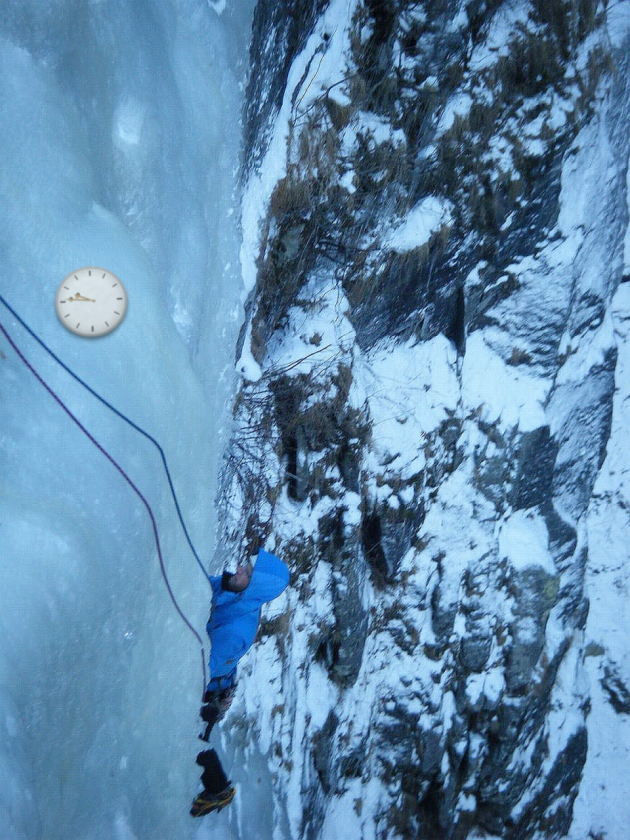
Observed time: **9:46**
